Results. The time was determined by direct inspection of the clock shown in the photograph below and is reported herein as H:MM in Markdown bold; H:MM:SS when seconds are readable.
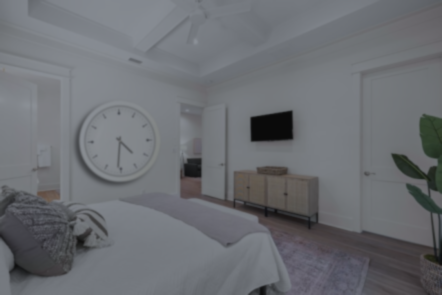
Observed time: **4:31**
